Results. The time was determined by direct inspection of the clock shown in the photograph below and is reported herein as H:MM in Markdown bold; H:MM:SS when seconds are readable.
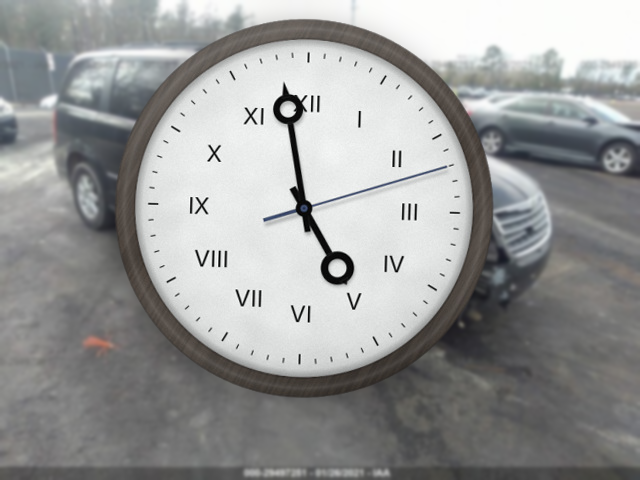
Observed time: **4:58:12**
